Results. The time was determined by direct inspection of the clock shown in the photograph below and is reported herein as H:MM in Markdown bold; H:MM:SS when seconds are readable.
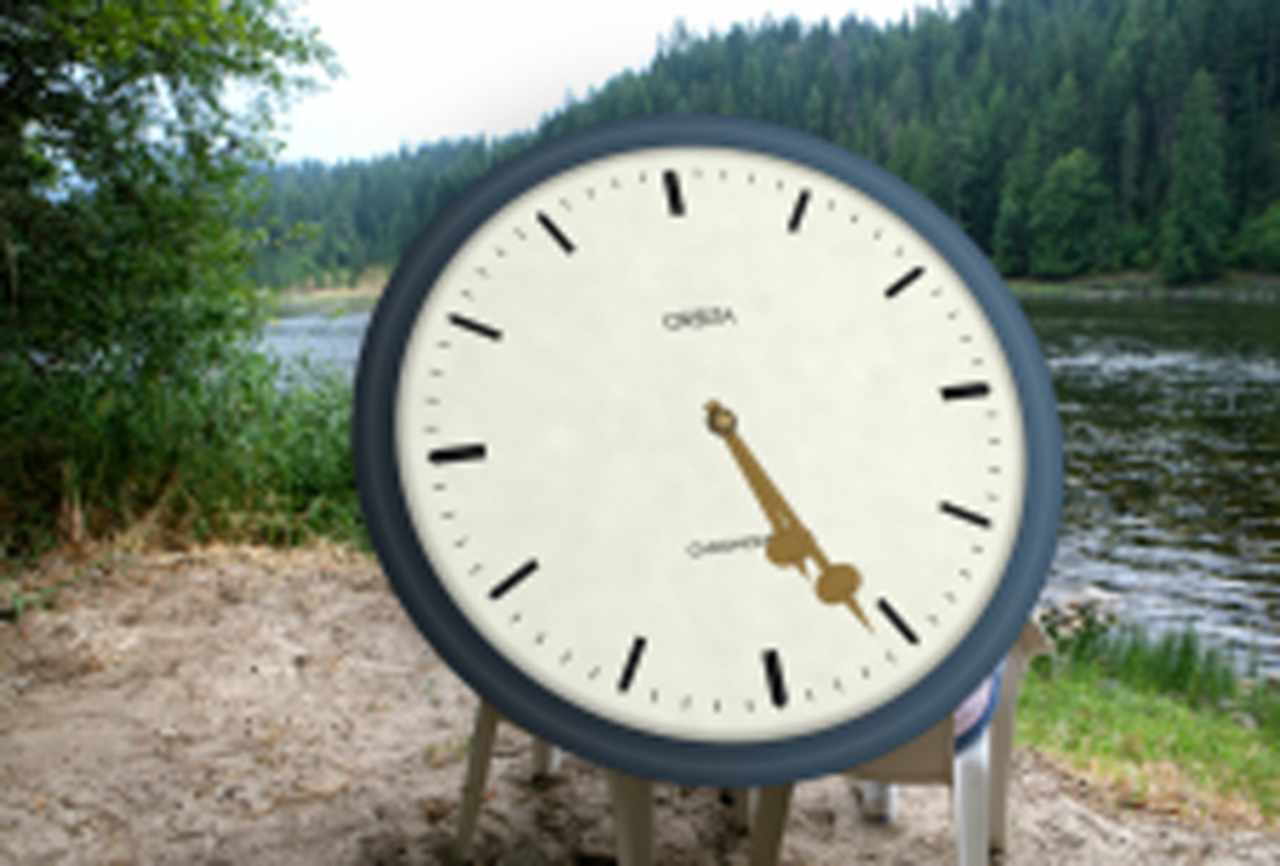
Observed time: **5:26**
